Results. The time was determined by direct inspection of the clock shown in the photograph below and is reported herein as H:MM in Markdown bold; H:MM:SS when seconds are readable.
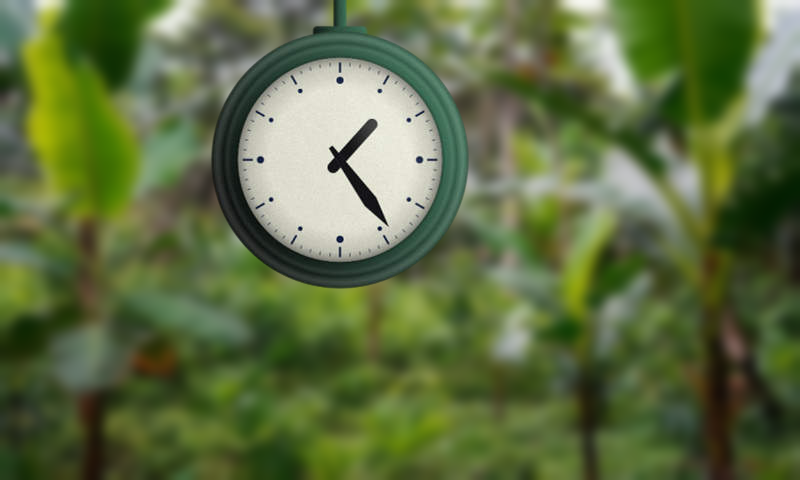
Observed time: **1:24**
